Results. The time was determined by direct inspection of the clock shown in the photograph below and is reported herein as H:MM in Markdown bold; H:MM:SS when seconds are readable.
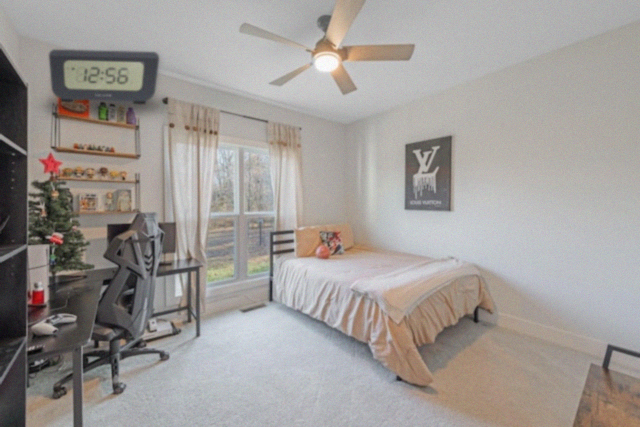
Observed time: **12:56**
